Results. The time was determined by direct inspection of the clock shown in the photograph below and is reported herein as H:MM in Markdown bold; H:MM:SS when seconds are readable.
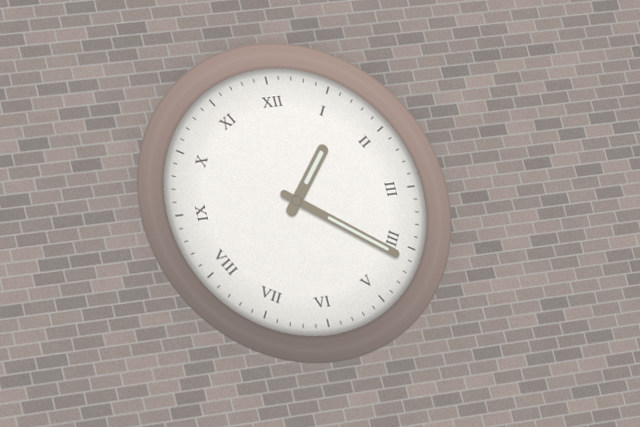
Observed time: **1:21**
